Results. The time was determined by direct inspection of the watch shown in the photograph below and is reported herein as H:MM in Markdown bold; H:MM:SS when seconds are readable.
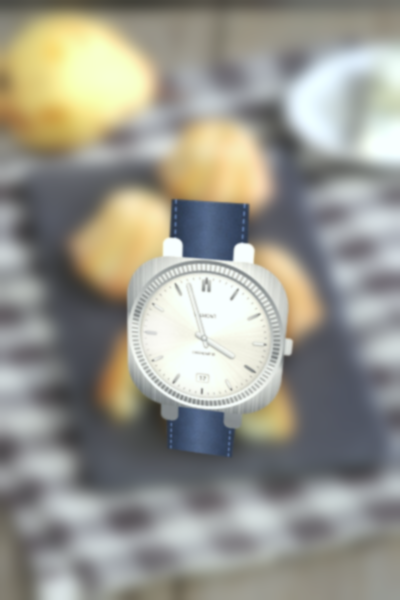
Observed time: **3:57**
